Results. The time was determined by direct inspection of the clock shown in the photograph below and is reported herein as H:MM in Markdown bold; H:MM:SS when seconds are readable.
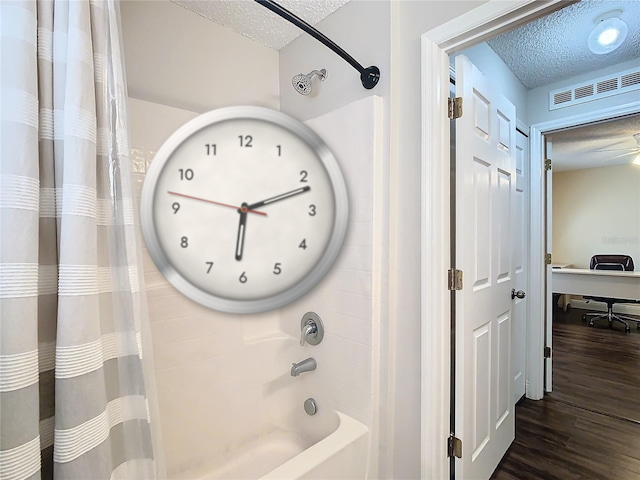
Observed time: **6:11:47**
